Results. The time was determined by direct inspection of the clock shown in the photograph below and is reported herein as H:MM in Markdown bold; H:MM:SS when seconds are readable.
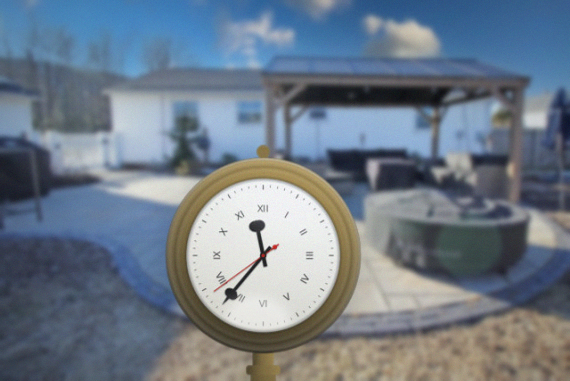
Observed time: **11:36:39**
